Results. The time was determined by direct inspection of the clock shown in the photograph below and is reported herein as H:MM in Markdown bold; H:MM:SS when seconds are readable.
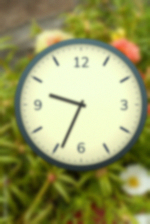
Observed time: **9:34**
